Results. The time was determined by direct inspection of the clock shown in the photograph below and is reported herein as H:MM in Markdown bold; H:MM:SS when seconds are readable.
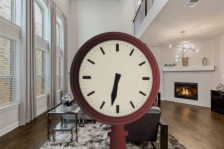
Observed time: **6:32**
